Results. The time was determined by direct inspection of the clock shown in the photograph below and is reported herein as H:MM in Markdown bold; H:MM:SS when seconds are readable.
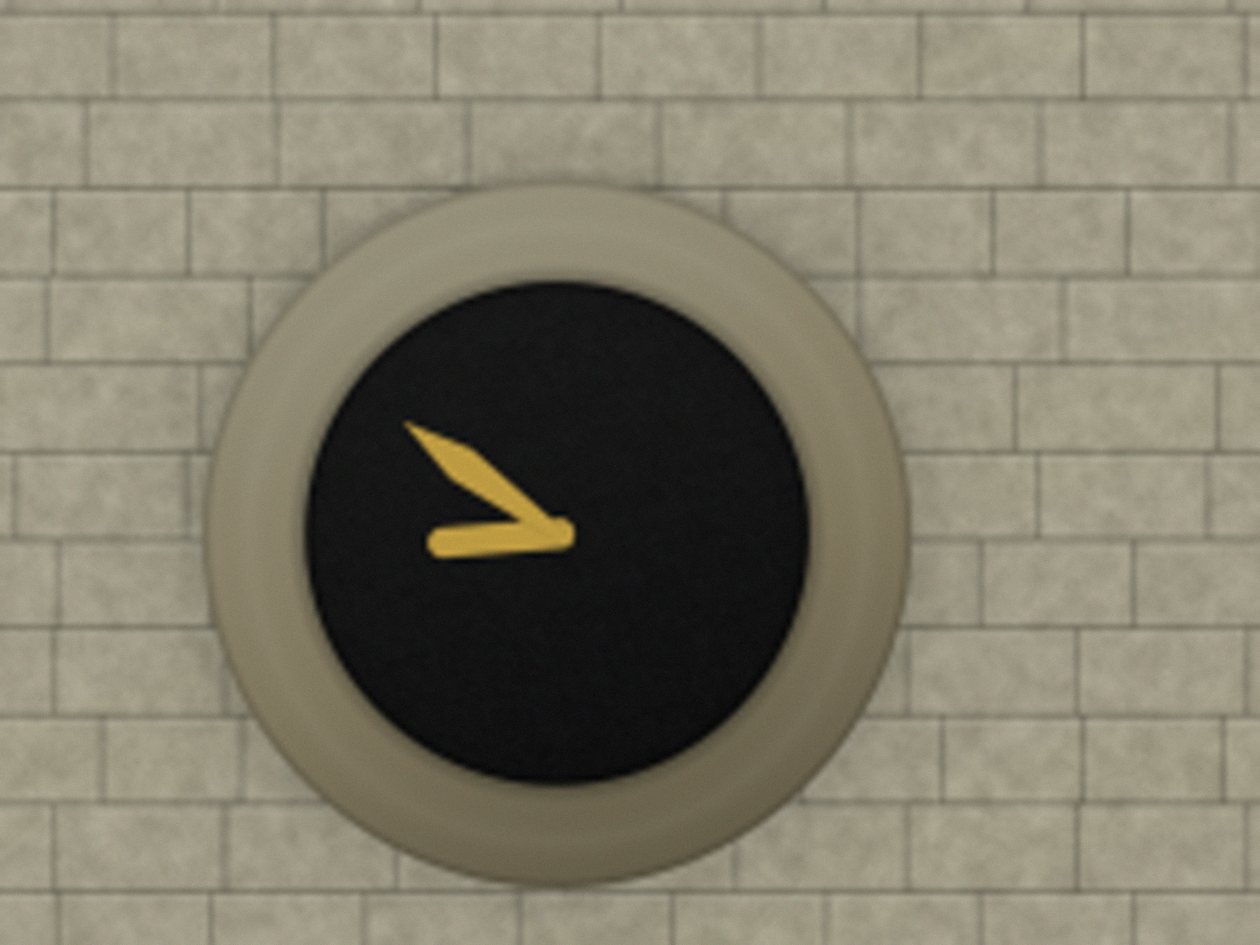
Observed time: **8:51**
